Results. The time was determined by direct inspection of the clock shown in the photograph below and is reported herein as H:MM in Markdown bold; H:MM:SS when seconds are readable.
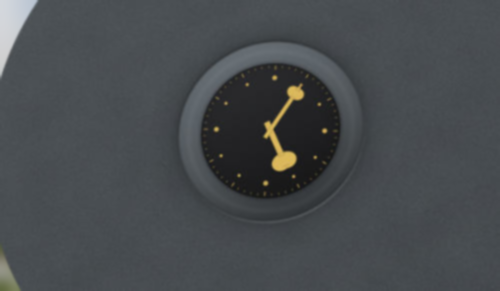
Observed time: **5:05**
